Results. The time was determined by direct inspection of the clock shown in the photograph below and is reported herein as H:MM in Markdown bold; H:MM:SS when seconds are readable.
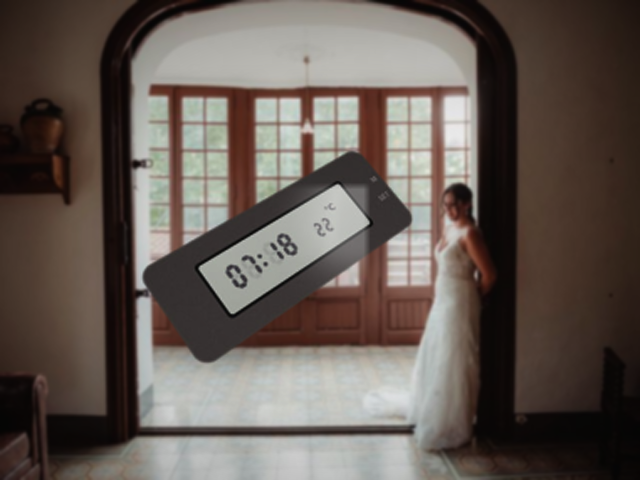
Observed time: **7:18**
